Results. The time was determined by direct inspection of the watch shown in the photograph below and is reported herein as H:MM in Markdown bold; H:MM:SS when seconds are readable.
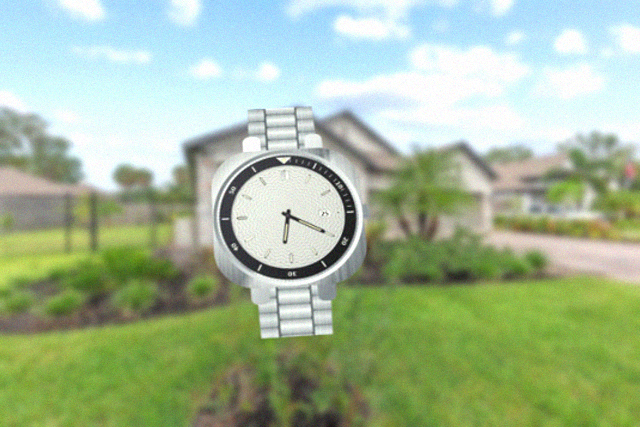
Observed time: **6:20**
